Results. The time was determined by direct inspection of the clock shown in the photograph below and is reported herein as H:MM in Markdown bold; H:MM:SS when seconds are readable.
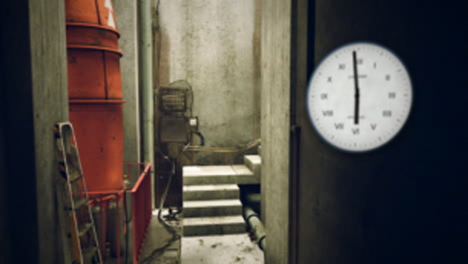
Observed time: **5:59**
